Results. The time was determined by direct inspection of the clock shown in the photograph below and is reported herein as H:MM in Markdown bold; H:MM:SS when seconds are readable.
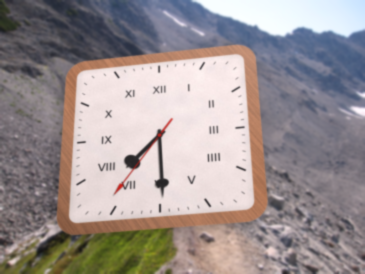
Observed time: **7:29:36**
